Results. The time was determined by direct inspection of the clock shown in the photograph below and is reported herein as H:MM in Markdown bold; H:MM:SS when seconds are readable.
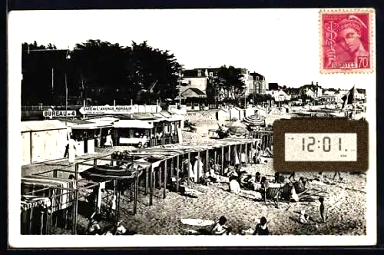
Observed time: **12:01**
